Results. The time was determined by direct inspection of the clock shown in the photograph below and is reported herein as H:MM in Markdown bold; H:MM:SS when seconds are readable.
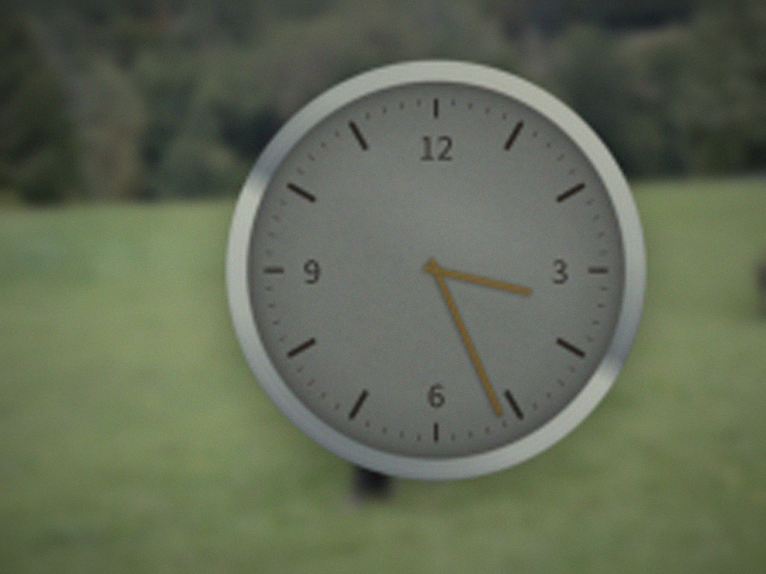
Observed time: **3:26**
